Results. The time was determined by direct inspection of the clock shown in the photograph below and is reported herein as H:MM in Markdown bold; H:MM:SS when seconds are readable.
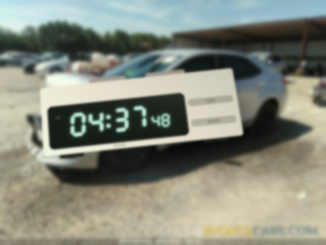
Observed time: **4:37:48**
